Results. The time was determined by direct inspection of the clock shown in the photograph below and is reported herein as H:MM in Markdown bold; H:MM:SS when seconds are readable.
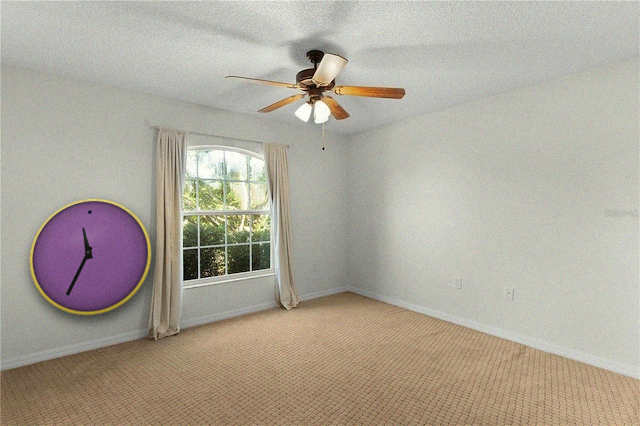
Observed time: **11:34**
